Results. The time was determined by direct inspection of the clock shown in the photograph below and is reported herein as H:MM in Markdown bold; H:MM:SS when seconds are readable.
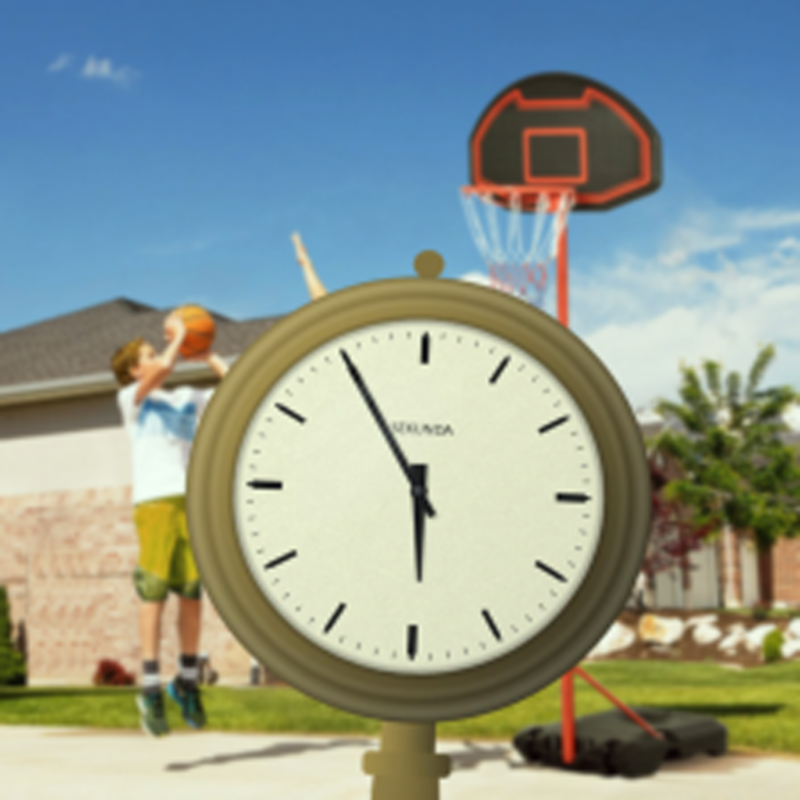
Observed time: **5:55**
